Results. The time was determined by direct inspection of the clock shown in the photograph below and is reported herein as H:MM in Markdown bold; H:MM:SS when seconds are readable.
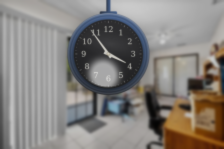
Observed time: **3:54**
